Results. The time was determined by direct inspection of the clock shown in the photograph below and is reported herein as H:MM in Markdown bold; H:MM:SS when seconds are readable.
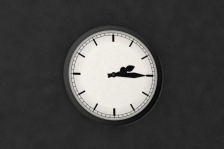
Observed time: **2:15**
